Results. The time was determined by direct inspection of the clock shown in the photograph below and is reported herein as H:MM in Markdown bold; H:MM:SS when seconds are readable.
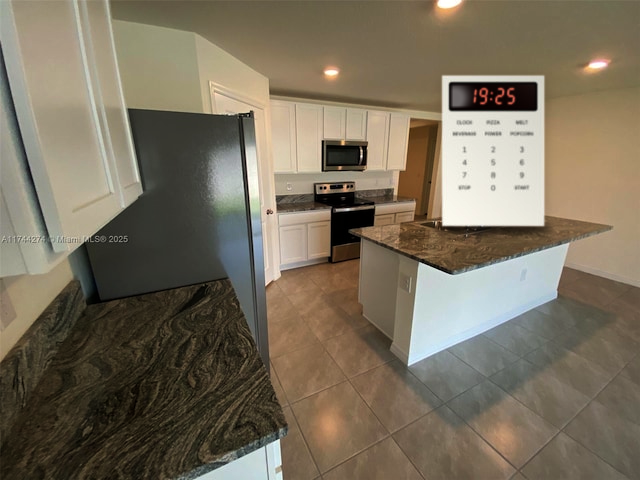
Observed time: **19:25**
